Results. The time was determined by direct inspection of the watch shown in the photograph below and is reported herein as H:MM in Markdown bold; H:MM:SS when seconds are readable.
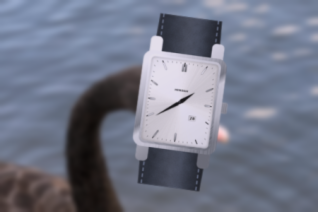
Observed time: **1:39**
